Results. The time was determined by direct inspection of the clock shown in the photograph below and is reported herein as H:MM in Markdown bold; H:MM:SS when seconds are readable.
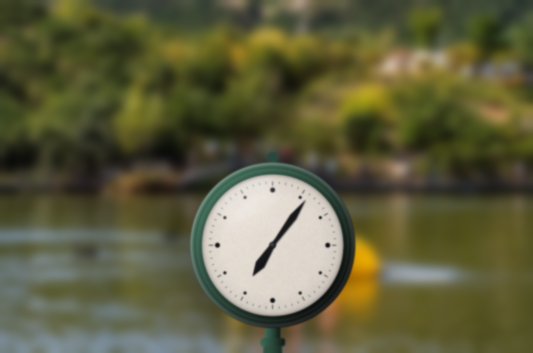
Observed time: **7:06**
